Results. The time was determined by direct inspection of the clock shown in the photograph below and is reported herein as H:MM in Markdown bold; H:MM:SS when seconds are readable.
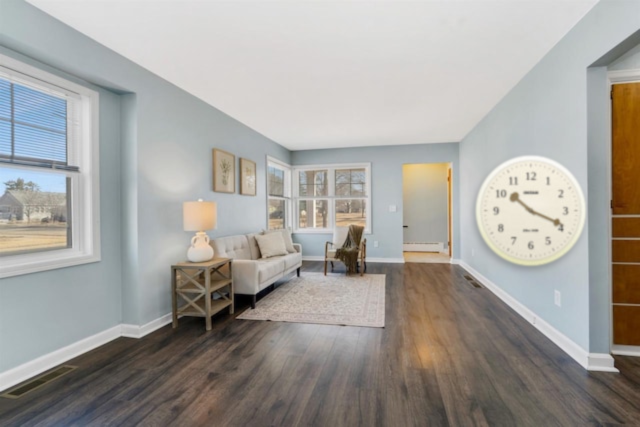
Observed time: **10:19**
